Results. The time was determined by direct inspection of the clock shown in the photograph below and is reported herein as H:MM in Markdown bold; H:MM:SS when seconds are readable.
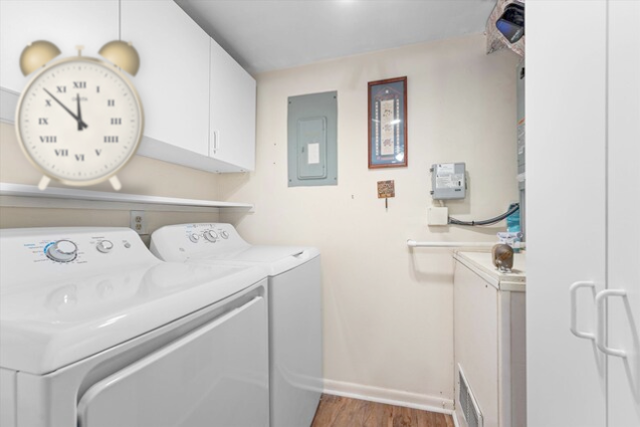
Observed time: **11:52**
